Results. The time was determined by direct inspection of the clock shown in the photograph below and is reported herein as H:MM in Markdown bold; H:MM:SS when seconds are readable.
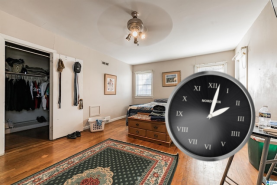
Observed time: **2:02**
